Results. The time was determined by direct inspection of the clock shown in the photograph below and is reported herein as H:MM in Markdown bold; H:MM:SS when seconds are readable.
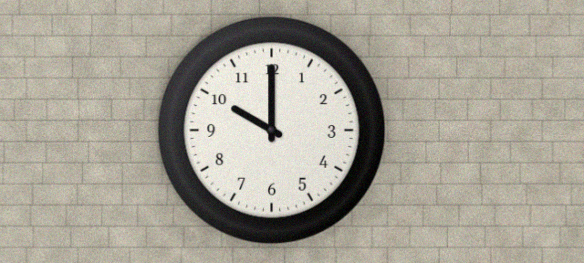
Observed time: **10:00**
